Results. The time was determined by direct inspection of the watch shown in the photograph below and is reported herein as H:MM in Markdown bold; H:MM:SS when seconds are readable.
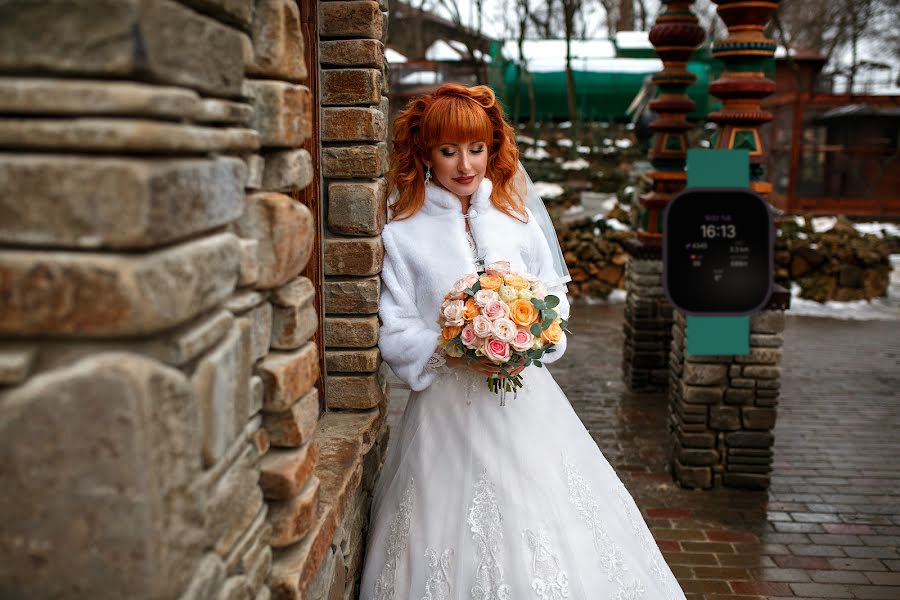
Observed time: **16:13**
